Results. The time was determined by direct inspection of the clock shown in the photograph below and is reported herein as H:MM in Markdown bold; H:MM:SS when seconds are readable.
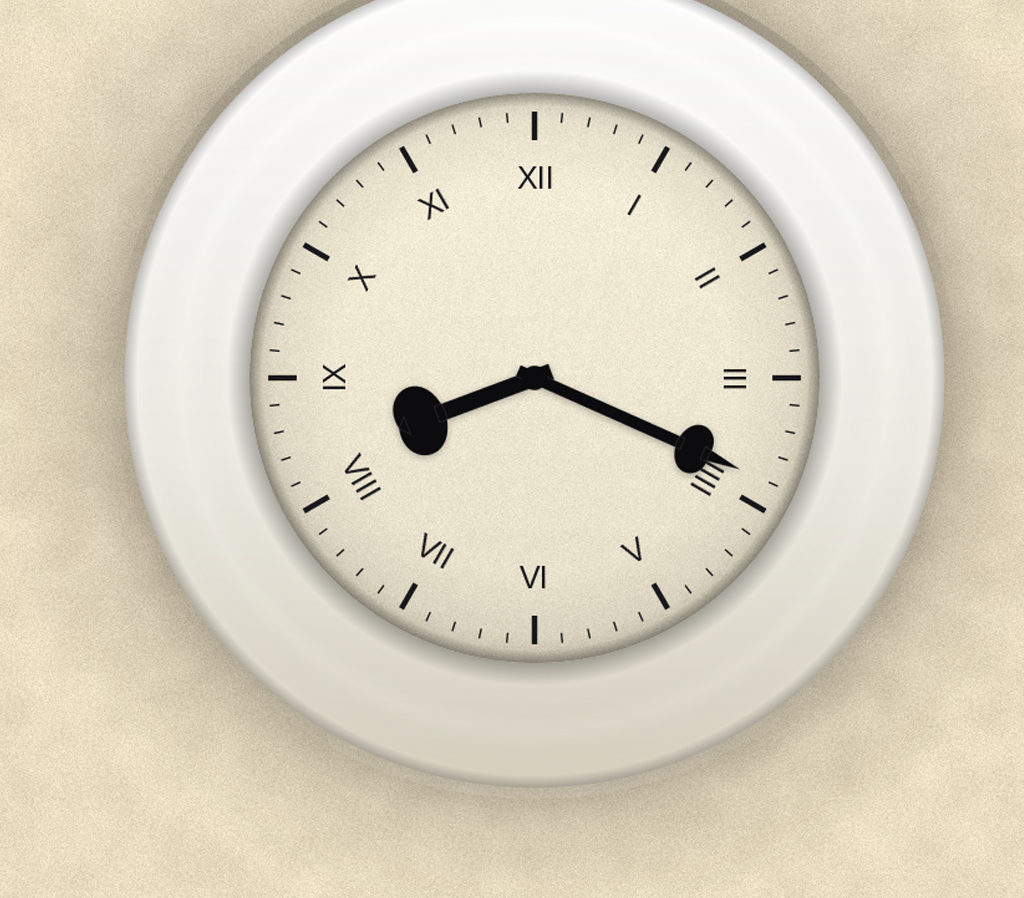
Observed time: **8:19**
